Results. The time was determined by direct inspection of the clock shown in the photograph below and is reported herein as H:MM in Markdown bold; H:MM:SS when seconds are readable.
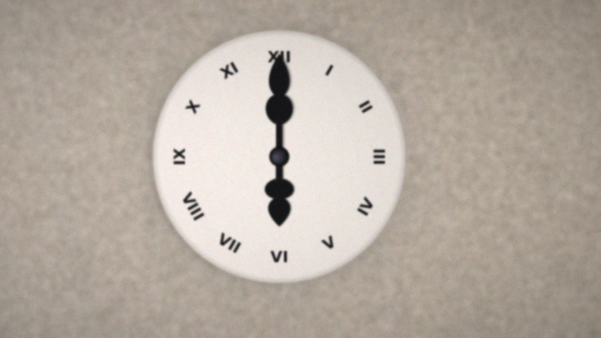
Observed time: **6:00**
